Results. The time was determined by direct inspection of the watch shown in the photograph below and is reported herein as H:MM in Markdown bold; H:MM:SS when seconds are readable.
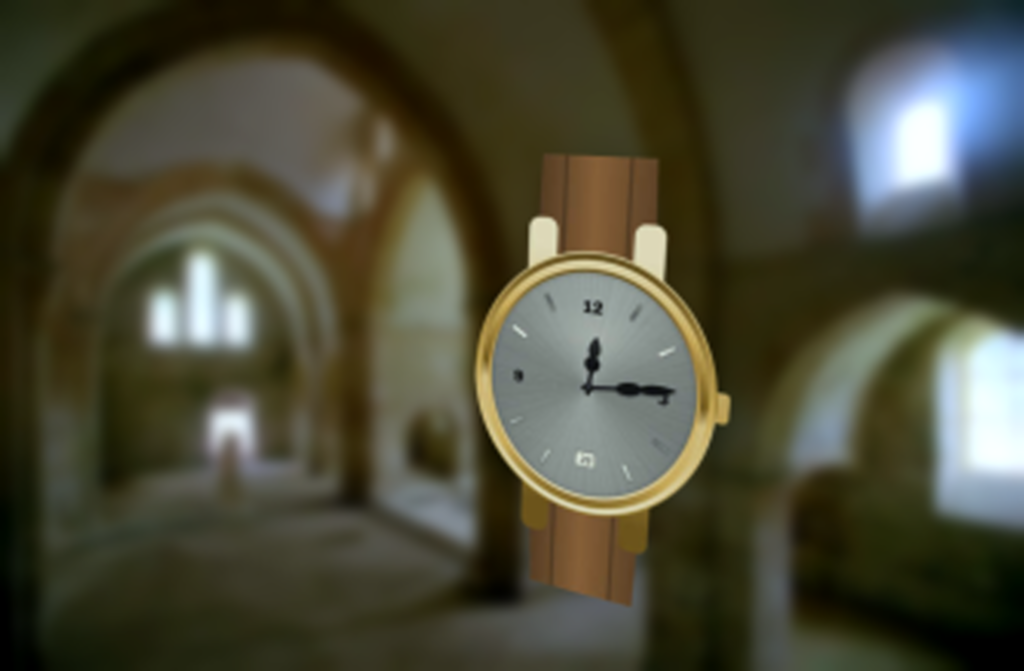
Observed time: **12:14**
